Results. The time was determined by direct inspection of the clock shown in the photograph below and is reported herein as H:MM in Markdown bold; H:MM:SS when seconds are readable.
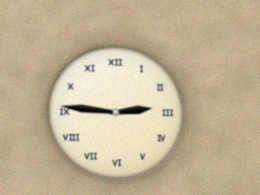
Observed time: **2:46**
